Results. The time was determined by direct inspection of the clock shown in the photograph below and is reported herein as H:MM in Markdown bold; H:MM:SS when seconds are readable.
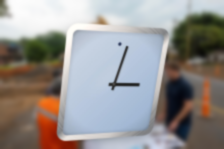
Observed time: **3:02**
